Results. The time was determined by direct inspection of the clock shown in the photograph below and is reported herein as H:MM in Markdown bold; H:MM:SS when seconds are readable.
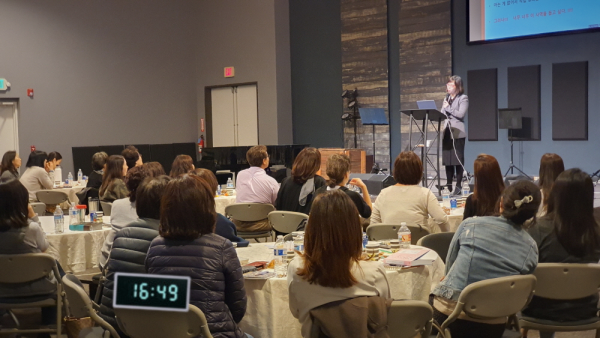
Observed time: **16:49**
